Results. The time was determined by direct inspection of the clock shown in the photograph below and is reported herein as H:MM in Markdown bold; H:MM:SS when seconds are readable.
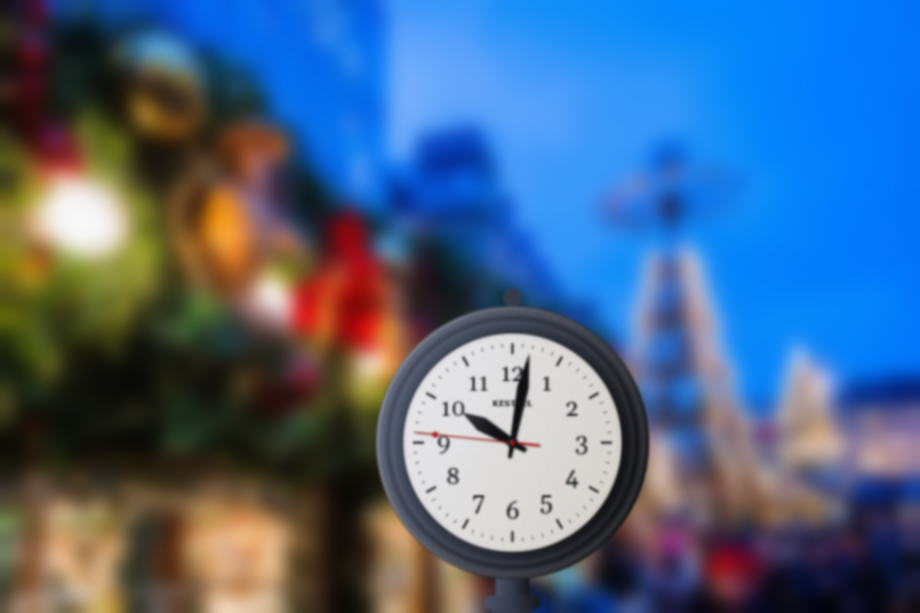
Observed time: **10:01:46**
